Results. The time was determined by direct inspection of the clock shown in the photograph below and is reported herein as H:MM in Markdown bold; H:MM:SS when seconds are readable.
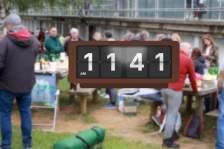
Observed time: **11:41**
